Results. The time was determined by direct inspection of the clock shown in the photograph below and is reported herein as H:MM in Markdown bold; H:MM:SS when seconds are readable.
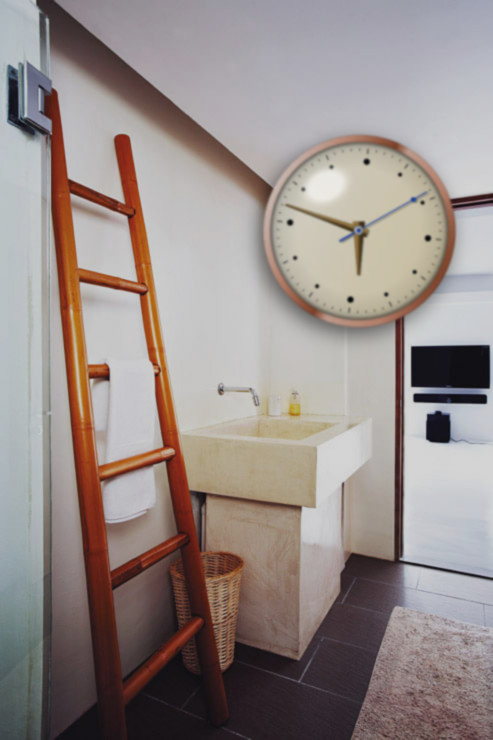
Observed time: **5:47:09**
